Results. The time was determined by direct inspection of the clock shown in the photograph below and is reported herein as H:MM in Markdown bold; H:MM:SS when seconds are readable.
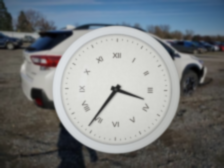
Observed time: **3:36**
